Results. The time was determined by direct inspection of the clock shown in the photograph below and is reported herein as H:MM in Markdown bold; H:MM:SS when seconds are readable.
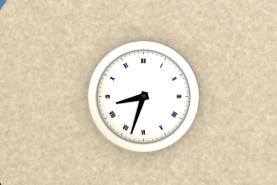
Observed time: **8:33**
